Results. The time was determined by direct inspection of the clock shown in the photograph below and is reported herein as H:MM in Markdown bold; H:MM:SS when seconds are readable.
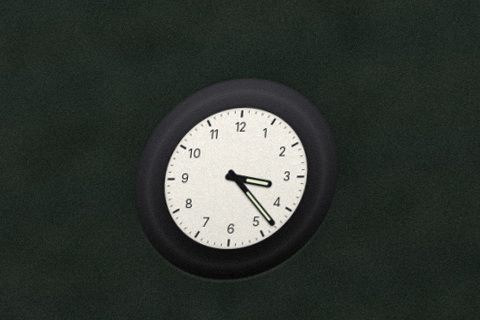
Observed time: **3:23**
